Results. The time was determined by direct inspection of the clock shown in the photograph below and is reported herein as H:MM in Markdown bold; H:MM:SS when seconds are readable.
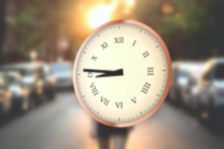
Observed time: **8:46**
